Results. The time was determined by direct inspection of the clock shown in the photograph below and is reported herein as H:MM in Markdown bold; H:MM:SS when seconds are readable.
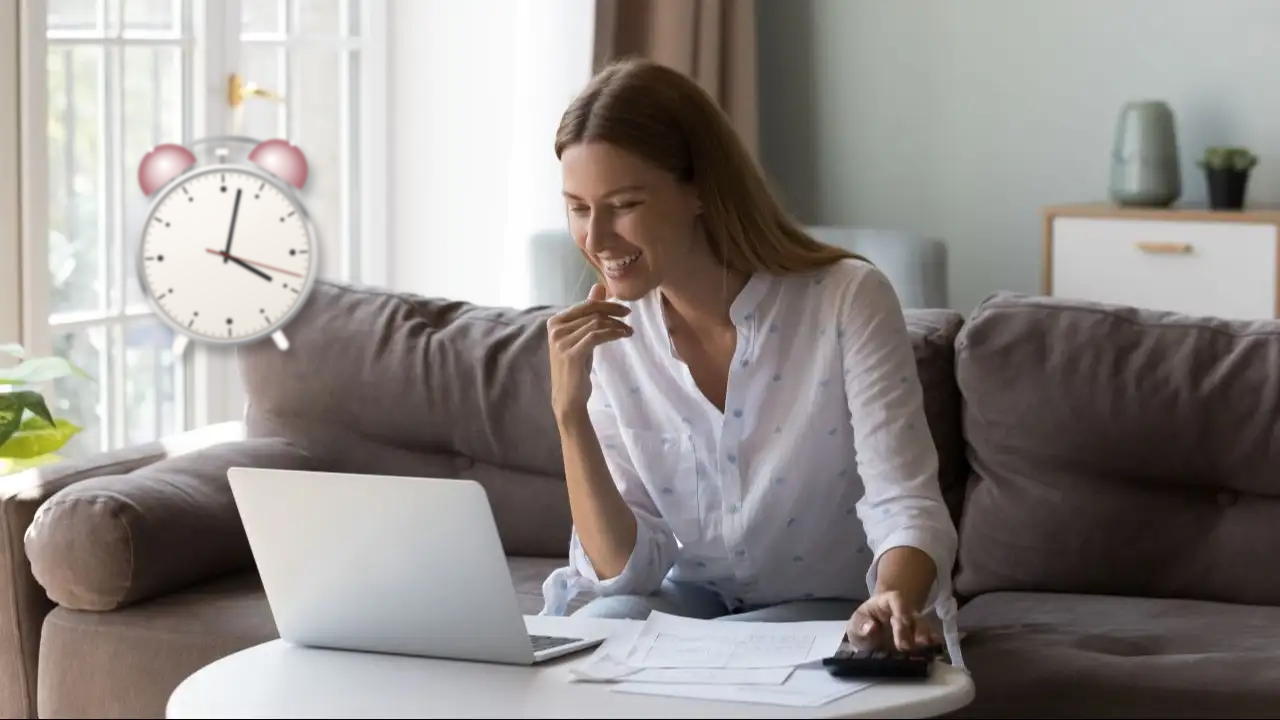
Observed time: **4:02:18**
